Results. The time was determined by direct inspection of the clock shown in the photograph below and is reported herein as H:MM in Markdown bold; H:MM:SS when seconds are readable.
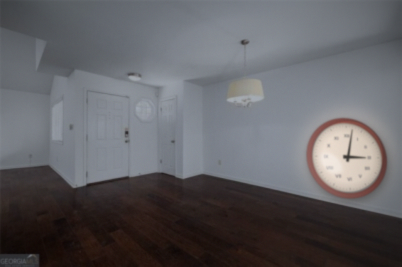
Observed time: **3:02**
